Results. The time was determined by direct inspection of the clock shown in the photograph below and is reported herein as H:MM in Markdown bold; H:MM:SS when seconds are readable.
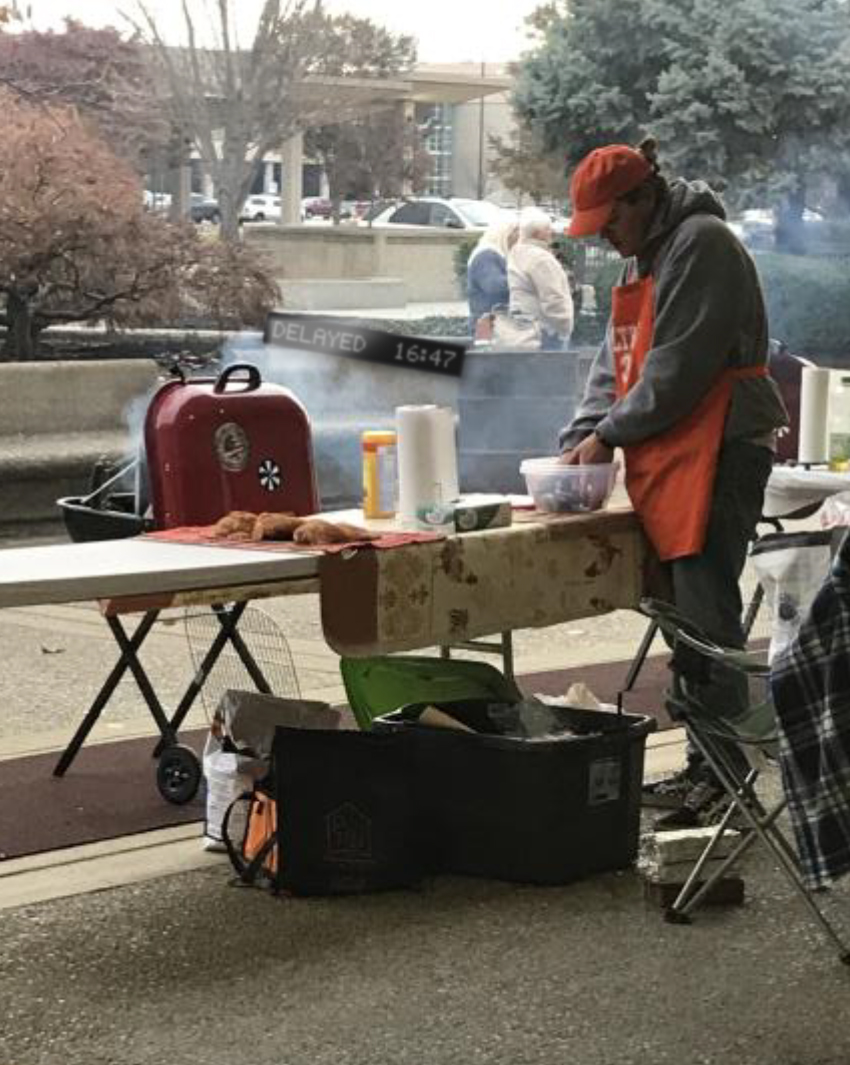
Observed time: **16:47**
